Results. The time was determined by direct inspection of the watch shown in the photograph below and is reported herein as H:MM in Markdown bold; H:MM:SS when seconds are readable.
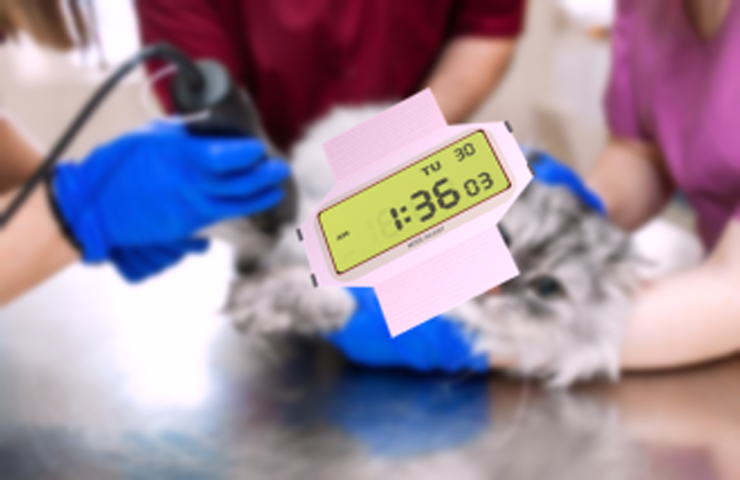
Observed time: **1:36:03**
